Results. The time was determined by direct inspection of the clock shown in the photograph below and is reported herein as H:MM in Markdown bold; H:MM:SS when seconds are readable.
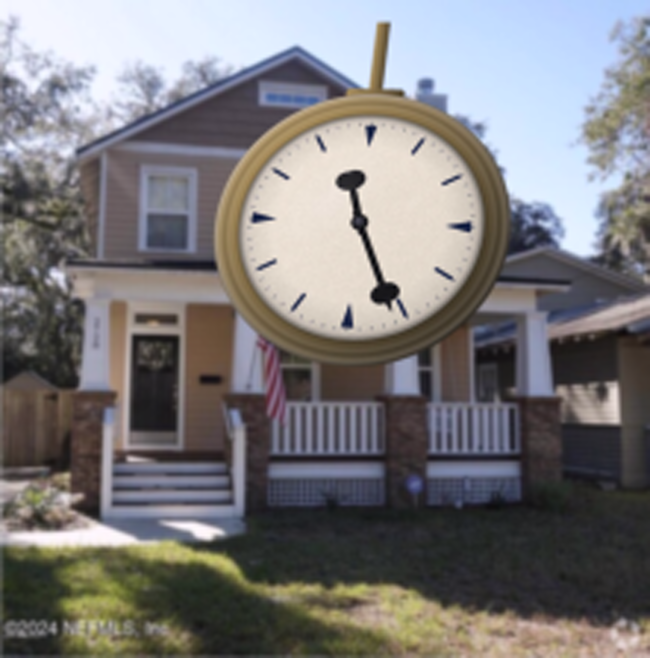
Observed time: **11:26**
